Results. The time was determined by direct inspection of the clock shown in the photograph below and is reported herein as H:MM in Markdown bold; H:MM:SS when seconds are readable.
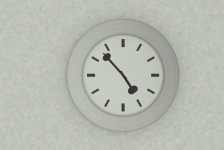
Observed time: **4:53**
